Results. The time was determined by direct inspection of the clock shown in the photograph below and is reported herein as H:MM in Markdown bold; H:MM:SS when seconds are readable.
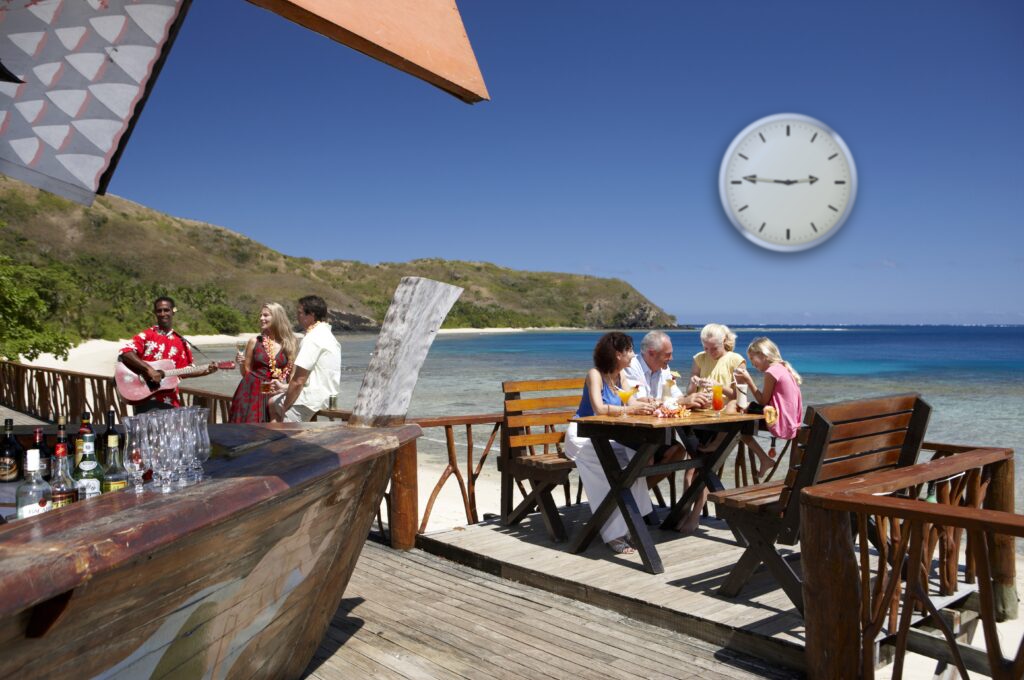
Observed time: **2:46**
